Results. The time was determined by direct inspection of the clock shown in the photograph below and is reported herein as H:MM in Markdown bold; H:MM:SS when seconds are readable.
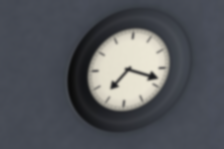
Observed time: **7:18**
